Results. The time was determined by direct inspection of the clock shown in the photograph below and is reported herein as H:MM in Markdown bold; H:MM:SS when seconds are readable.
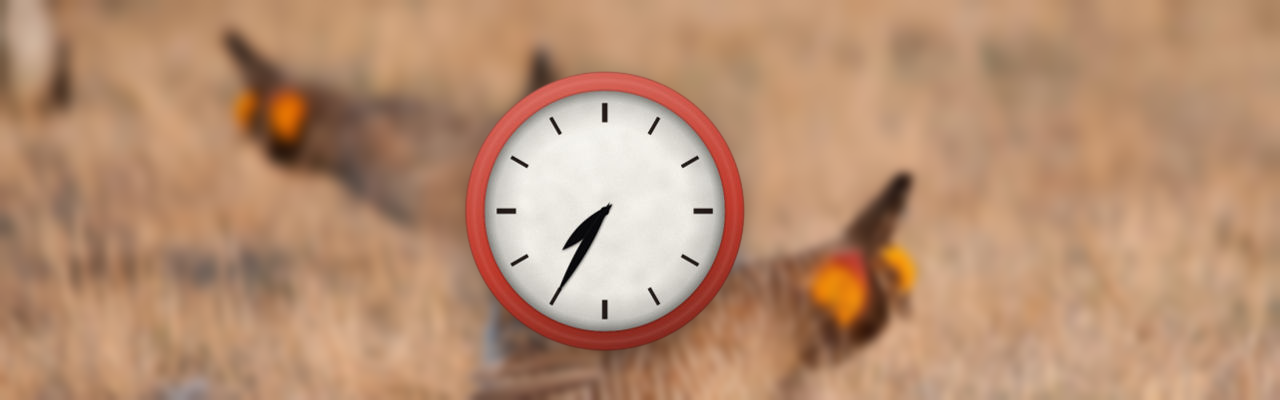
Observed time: **7:35**
